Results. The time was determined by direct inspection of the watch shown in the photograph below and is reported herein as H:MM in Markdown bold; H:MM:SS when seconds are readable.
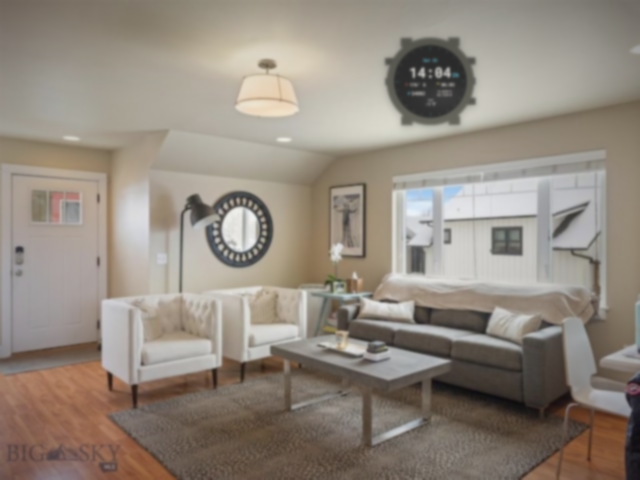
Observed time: **14:04**
